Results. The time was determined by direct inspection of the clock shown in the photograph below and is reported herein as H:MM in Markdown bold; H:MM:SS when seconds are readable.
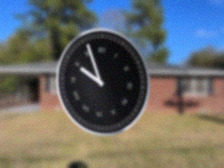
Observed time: **9:56**
